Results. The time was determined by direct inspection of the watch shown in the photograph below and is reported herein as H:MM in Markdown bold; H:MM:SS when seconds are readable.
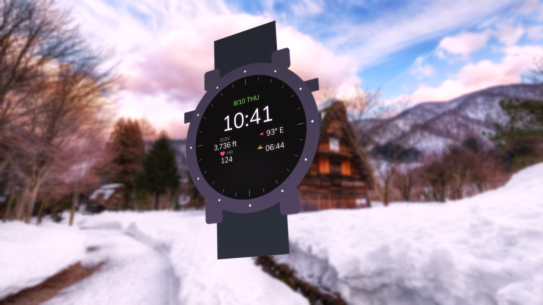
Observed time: **10:41**
